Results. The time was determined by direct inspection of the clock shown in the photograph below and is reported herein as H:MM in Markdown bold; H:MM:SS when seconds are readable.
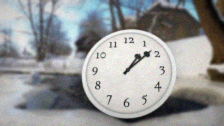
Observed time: **1:08**
